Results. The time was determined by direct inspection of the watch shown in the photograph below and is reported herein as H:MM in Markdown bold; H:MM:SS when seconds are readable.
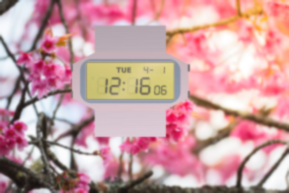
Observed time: **12:16**
